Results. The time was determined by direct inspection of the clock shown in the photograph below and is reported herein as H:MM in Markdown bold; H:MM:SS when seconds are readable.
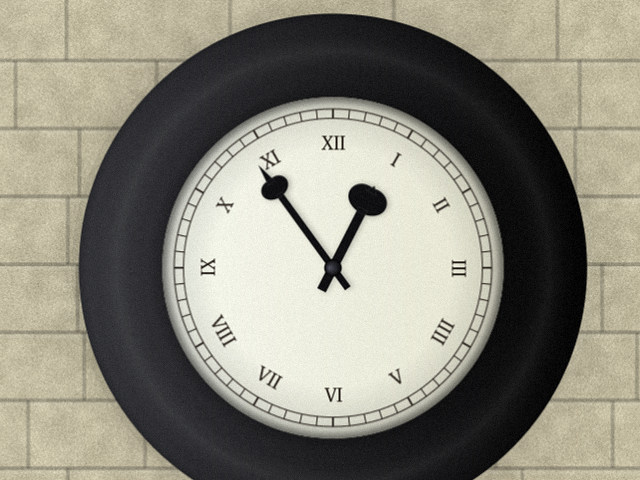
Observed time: **12:54**
